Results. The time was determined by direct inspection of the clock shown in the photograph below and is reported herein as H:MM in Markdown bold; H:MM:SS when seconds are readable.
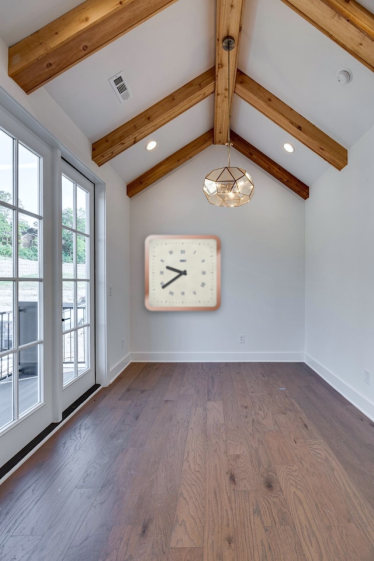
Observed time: **9:39**
